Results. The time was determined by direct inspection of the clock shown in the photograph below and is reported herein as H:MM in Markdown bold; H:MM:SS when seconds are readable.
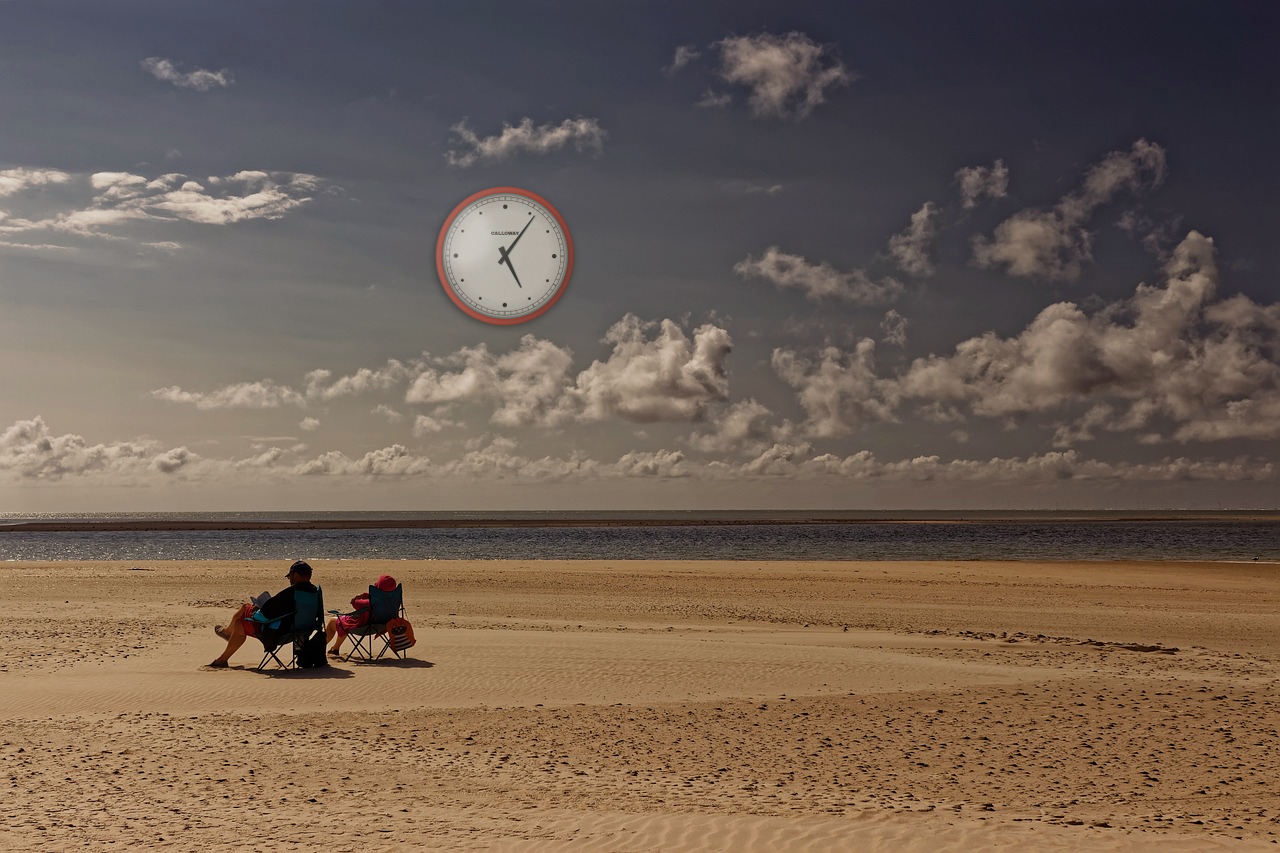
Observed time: **5:06**
